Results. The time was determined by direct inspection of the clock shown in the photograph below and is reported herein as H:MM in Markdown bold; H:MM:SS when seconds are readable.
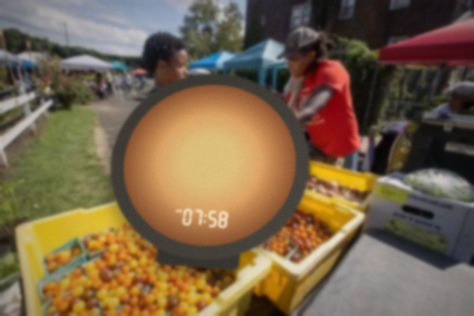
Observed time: **7:58**
